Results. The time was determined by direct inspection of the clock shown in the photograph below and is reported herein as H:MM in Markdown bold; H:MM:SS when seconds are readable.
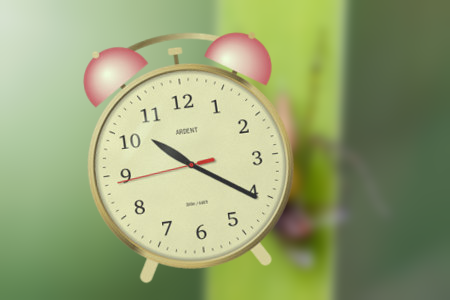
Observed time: **10:20:44**
